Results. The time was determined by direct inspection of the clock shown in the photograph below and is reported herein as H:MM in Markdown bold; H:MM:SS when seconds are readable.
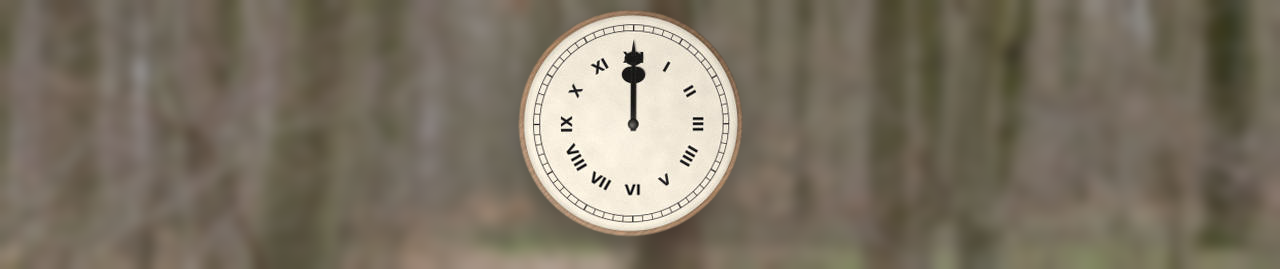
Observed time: **12:00**
